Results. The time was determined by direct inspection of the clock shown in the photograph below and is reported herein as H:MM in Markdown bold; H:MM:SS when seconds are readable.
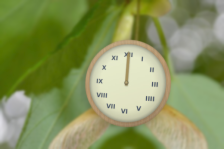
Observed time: **12:00**
